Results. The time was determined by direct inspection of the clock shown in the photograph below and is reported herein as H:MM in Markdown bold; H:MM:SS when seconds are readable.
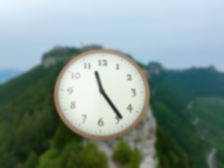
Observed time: **11:24**
